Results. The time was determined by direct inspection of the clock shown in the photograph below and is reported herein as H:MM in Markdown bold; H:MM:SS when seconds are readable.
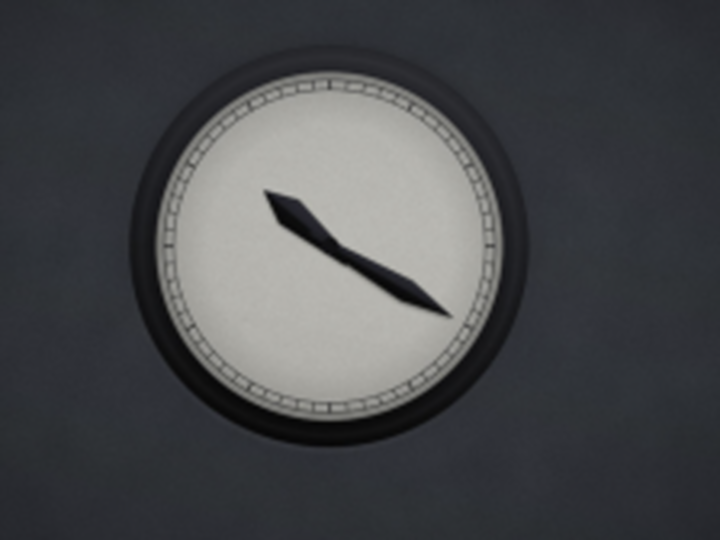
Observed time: **10:20**
